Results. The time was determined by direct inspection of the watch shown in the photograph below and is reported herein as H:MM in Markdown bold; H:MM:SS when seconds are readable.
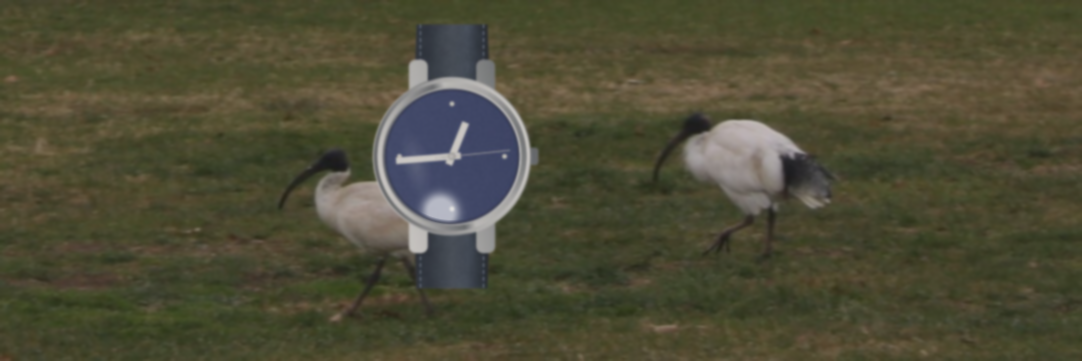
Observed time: **12:44:14**
